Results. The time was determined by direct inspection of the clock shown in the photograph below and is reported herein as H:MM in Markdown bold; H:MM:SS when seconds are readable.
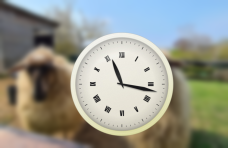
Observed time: **11:17**
